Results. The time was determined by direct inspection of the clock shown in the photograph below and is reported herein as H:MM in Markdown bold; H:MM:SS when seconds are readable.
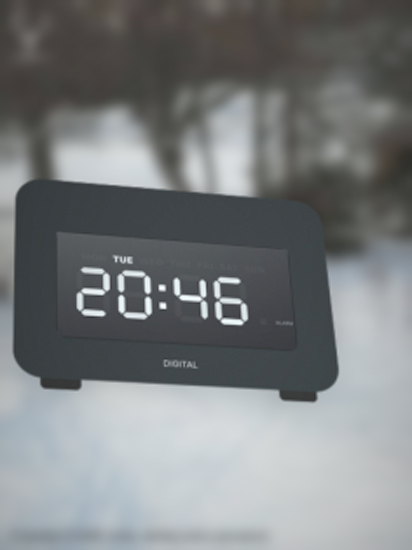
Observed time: **20:46**
